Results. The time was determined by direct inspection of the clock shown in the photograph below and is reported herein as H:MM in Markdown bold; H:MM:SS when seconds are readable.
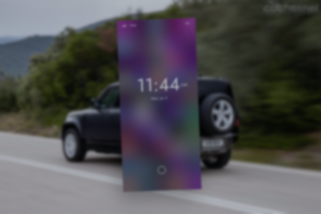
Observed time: **11:44**
